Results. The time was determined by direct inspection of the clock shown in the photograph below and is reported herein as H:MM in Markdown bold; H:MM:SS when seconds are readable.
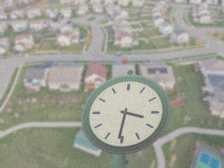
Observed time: **3:31**
